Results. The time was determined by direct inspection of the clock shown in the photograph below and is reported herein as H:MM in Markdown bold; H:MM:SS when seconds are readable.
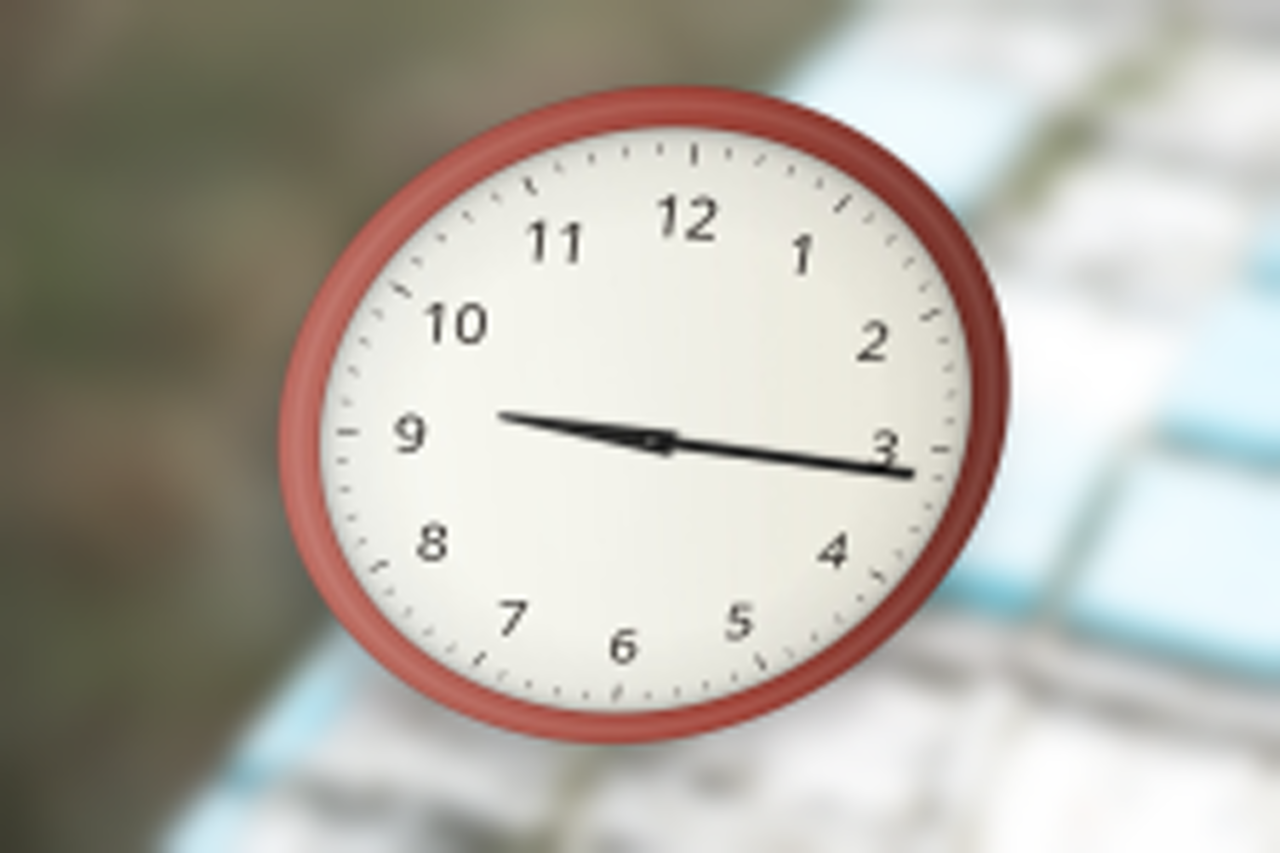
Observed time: **9:16**
